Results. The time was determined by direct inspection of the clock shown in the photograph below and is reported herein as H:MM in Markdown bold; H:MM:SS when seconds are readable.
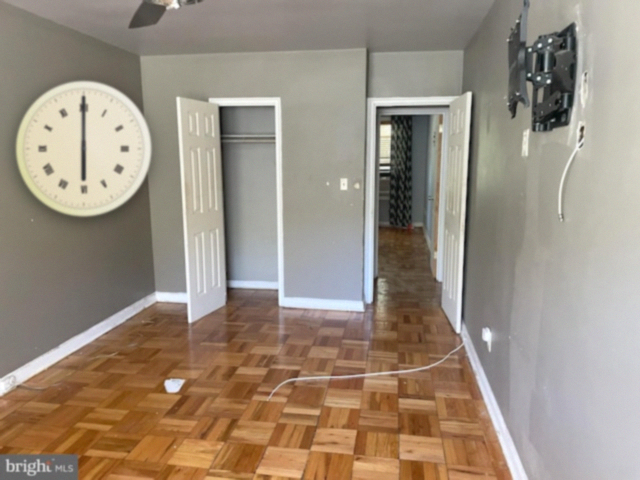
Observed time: **6:00**
